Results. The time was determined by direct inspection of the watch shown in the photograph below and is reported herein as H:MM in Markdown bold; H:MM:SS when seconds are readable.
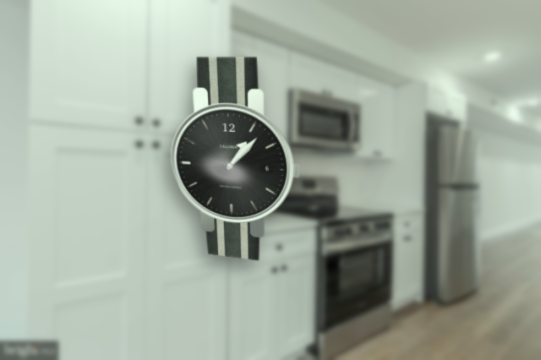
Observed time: **1:07**
